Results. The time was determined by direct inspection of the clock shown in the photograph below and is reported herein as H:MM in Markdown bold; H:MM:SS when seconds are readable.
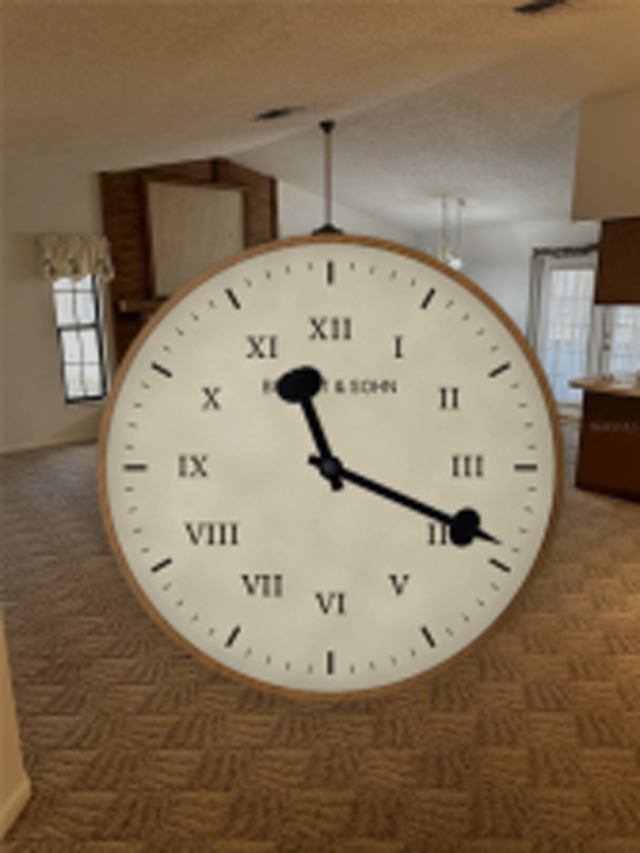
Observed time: **11:19**
